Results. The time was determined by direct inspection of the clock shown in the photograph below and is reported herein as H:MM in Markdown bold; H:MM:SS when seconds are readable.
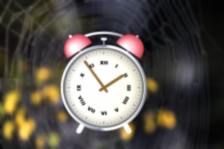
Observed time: **1:54**
